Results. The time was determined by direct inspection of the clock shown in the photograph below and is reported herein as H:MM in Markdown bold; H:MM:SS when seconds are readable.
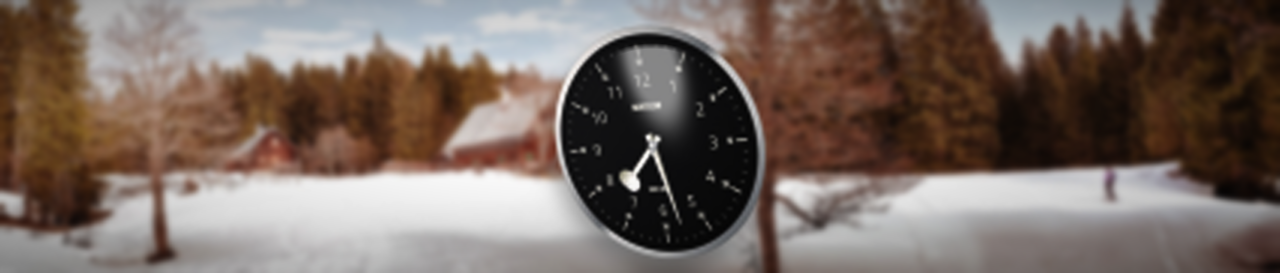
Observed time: **7:28**
